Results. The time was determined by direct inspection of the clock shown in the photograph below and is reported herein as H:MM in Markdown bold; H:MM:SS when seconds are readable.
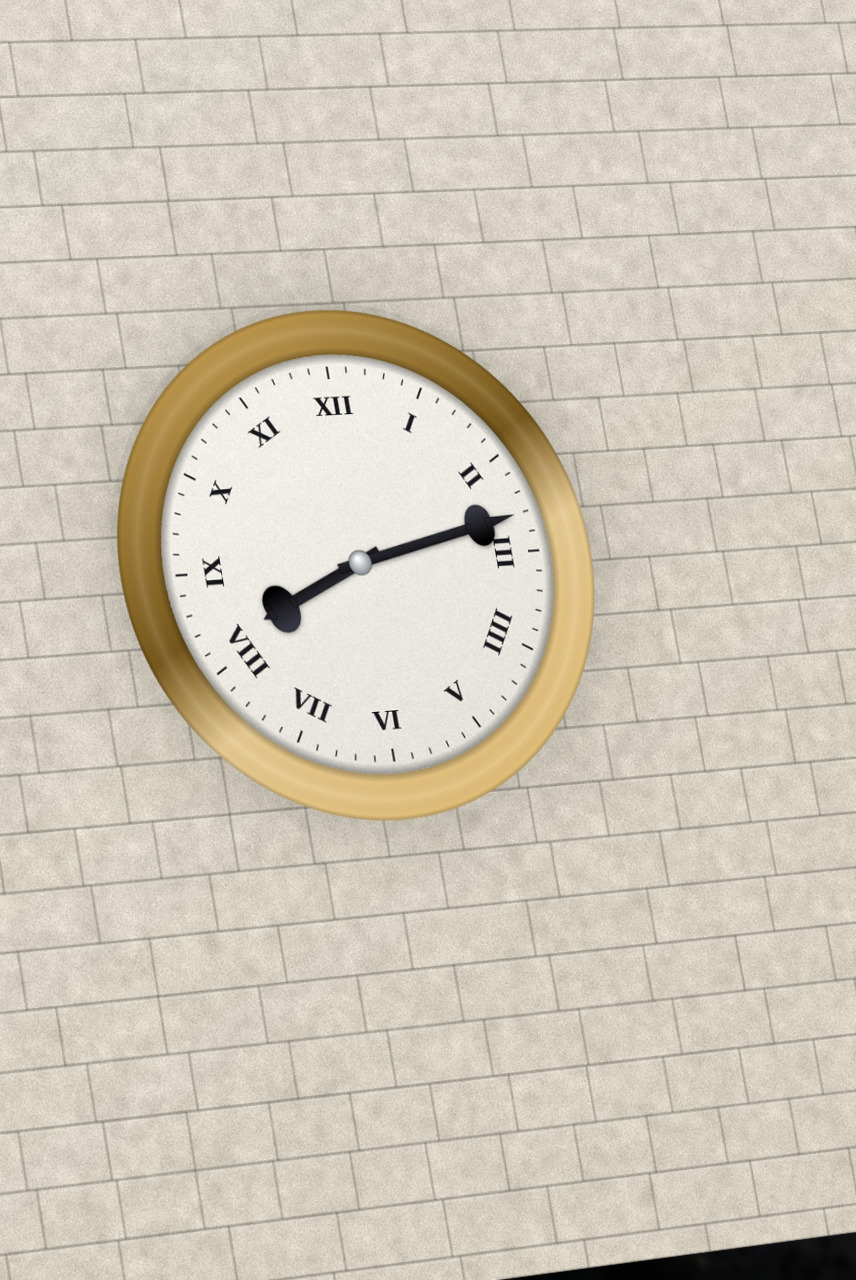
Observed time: **8:13**
